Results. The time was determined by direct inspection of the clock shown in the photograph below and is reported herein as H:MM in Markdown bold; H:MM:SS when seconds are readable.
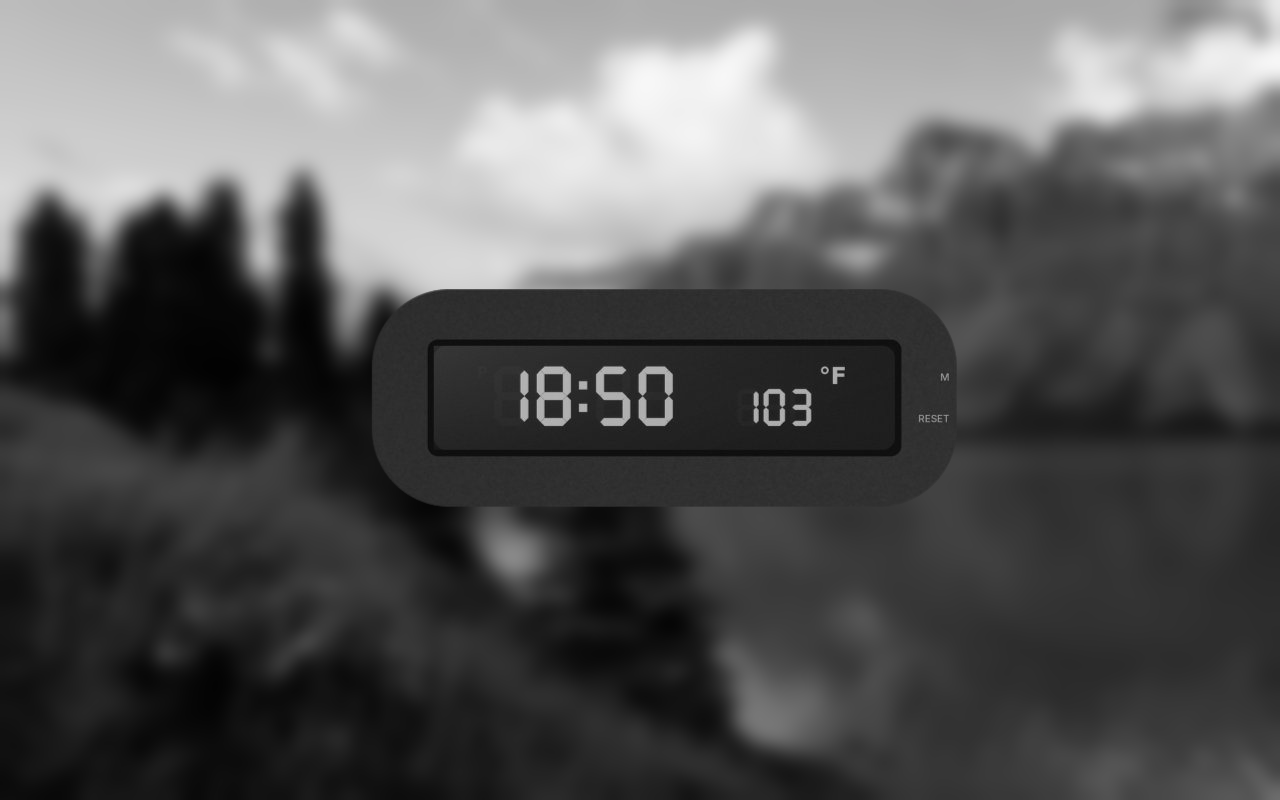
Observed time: **18:50**
